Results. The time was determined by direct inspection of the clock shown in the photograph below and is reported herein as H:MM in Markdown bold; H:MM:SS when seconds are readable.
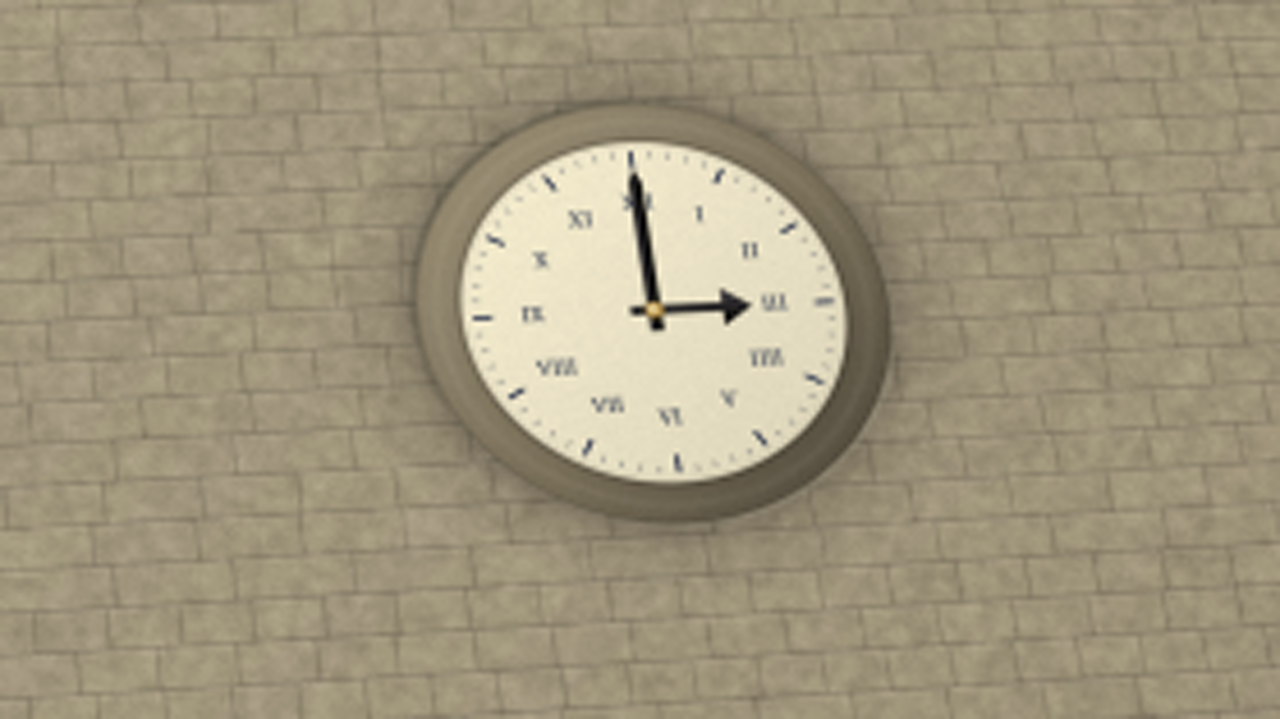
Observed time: **3:00**
